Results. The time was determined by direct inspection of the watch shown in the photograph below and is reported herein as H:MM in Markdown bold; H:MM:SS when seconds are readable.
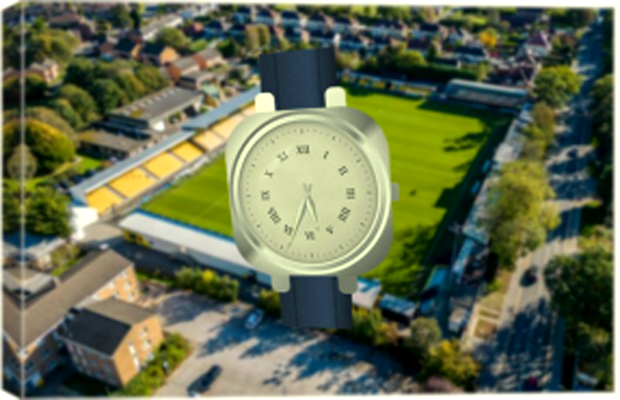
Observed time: **5:34**
